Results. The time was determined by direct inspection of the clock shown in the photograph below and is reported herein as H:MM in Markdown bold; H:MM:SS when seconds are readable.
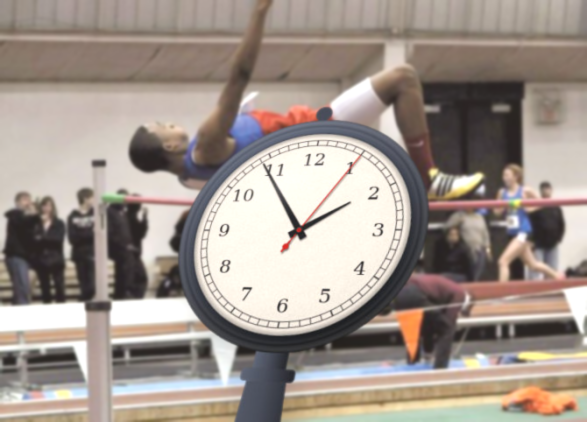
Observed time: **1:54:05**
